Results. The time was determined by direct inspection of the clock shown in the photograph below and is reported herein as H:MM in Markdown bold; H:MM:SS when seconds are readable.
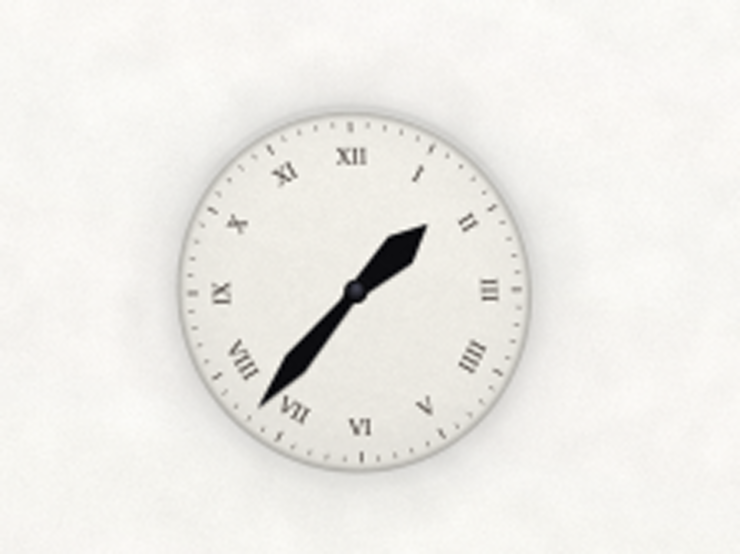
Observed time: **1:37**
